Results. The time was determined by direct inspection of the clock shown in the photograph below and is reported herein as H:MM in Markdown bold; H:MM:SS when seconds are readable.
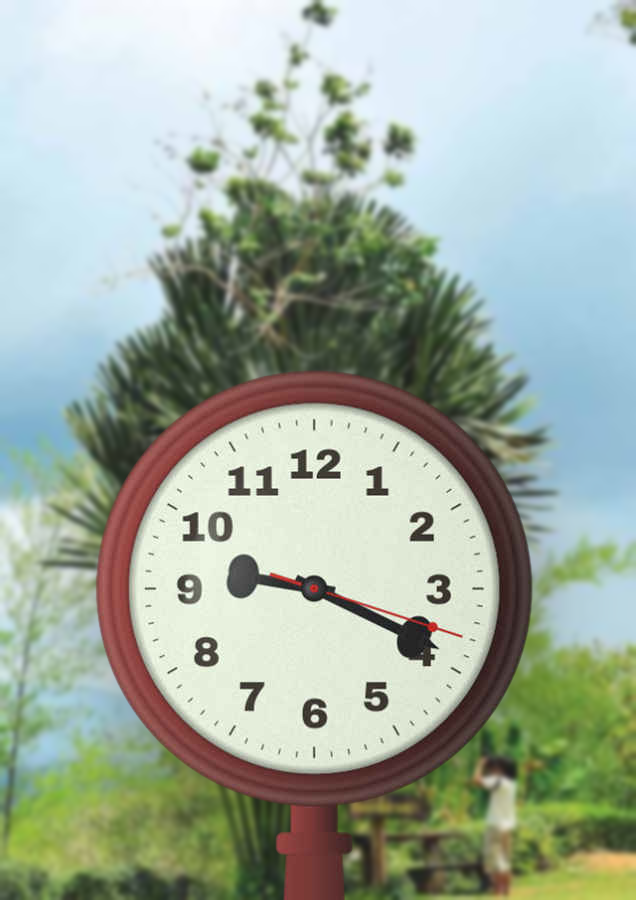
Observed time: **9:19:18**
